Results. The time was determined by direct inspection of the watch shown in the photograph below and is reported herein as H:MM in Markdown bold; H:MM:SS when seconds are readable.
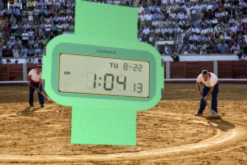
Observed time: **1:04:13**
